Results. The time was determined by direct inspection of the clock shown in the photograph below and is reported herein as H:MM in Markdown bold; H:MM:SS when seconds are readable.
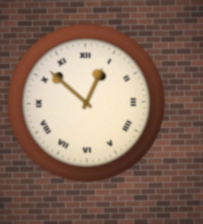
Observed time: **12:52**
